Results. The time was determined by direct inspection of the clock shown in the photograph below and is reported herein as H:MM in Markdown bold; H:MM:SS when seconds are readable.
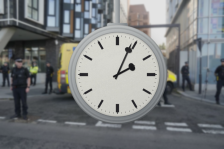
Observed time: **2:04**
